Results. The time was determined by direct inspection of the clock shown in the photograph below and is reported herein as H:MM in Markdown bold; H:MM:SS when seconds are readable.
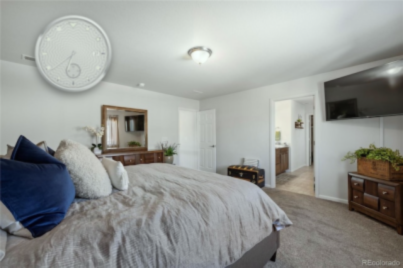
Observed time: **6:39**
